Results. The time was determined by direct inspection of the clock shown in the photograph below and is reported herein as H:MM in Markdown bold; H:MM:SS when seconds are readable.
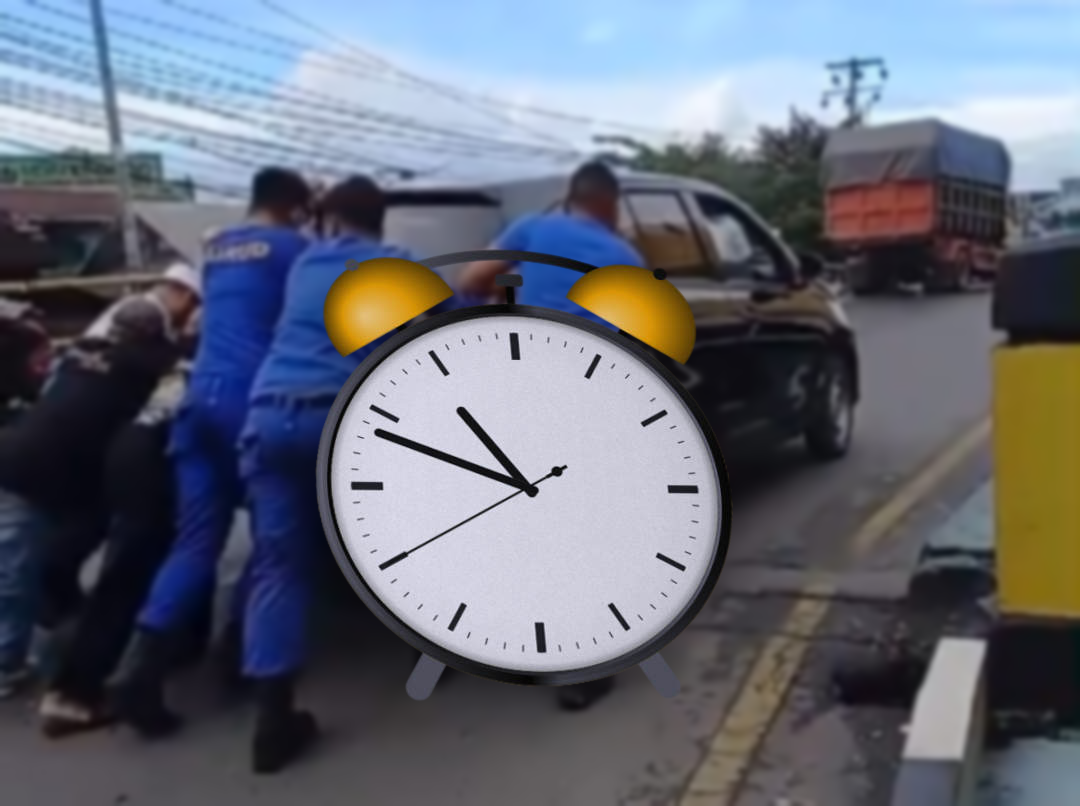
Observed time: **10:48:40**
